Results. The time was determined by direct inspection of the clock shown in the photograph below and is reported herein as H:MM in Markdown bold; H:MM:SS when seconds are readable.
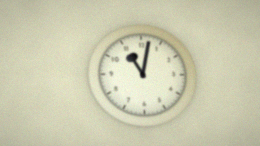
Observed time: **11:02**
